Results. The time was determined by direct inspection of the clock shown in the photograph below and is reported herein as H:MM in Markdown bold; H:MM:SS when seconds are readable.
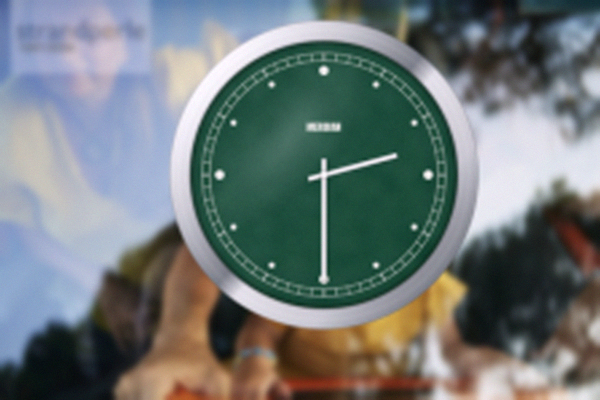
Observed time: **2:30**
